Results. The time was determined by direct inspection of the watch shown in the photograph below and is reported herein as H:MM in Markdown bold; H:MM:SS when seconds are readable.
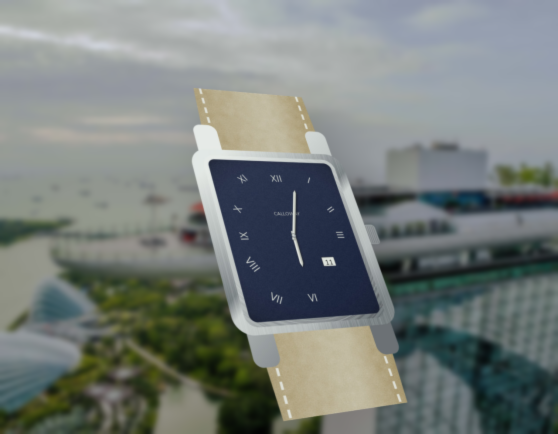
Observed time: **6:03**
